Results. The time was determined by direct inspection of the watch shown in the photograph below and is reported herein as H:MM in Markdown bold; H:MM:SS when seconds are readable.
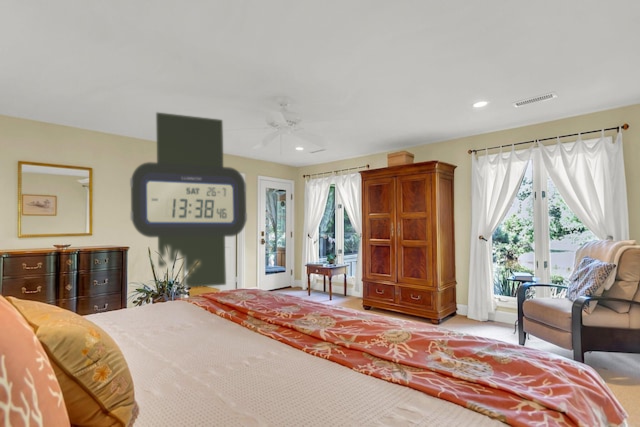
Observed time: **13:38**
